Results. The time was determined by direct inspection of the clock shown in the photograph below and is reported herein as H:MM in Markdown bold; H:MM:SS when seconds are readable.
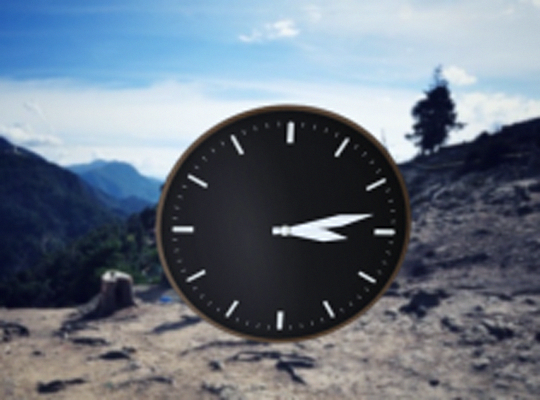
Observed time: **3:13**
